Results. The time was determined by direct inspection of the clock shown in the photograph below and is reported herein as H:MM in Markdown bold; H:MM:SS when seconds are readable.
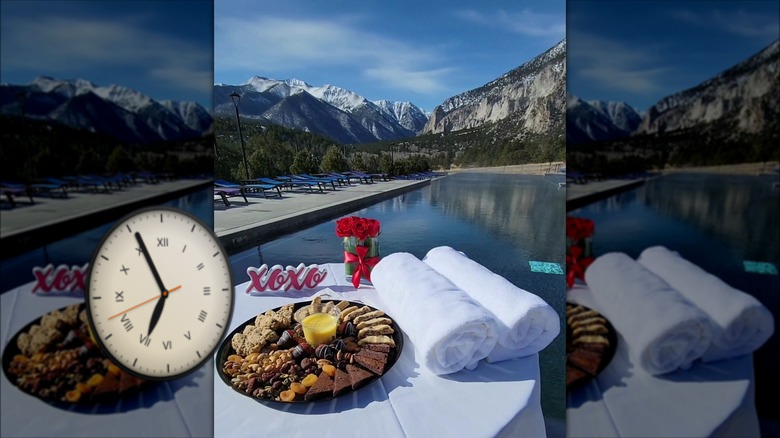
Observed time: **6:55:42**
